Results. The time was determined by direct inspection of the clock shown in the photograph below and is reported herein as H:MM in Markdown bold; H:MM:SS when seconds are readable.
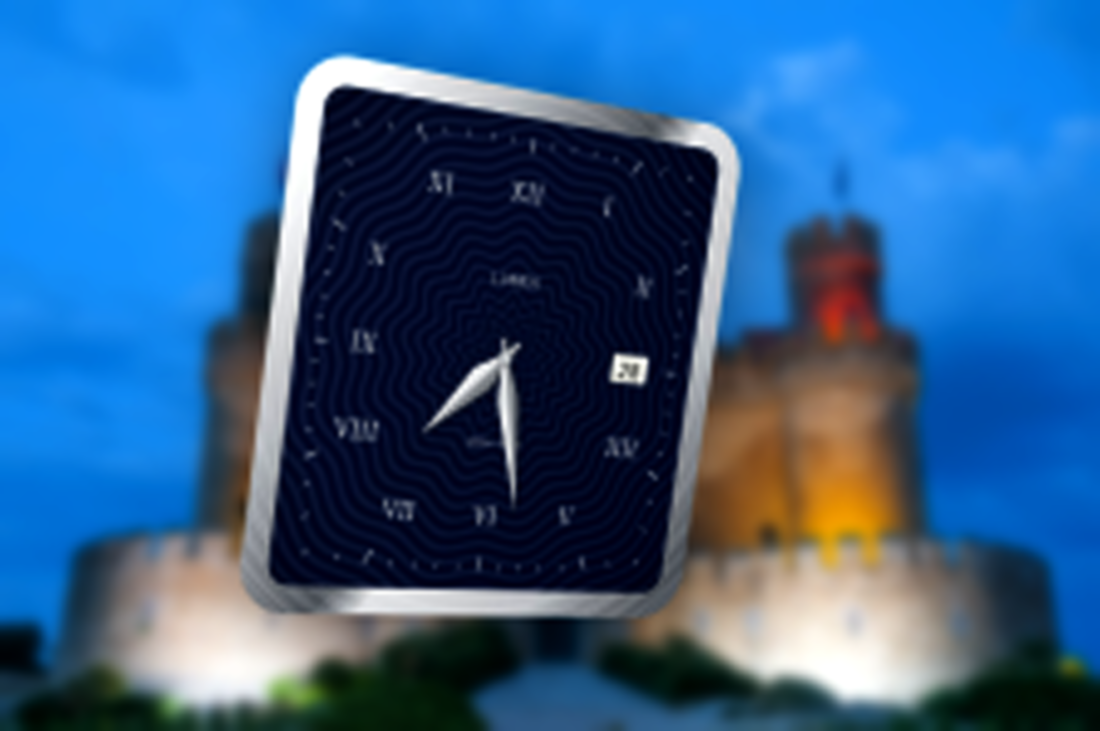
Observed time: **7:28**
